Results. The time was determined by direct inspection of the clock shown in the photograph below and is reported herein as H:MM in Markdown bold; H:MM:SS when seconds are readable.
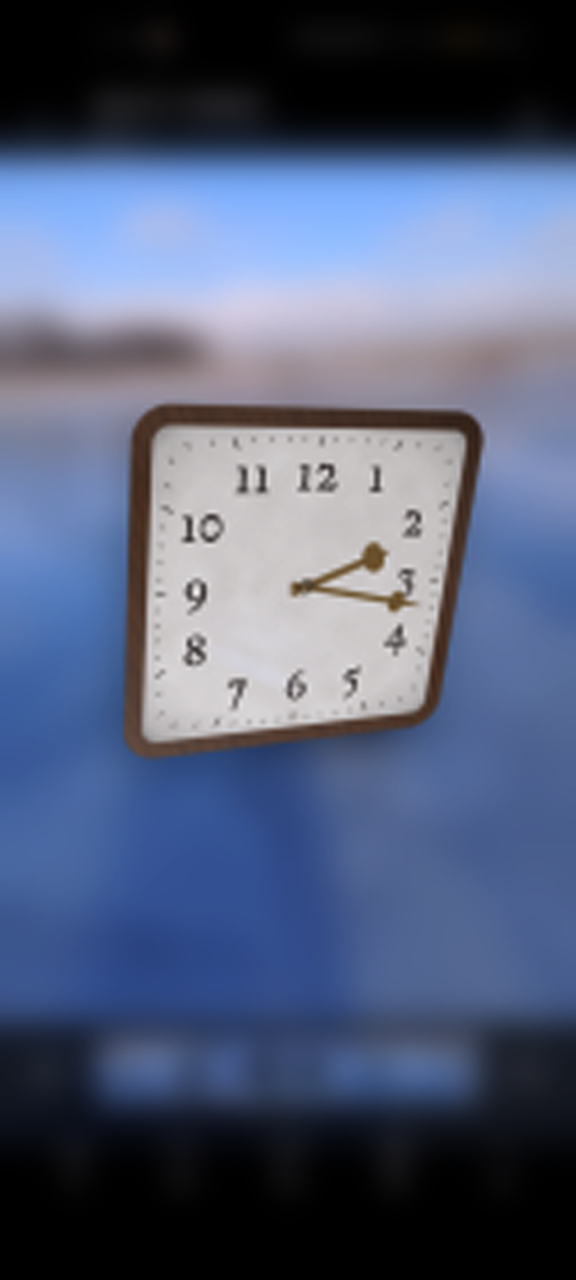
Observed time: **2:17**
